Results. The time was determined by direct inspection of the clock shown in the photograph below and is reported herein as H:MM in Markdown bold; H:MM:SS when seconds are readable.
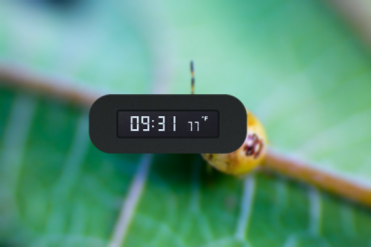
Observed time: **9:31**
